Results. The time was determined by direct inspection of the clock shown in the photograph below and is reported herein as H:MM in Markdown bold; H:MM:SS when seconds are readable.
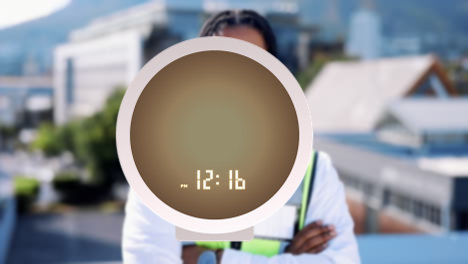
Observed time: **12:16**
